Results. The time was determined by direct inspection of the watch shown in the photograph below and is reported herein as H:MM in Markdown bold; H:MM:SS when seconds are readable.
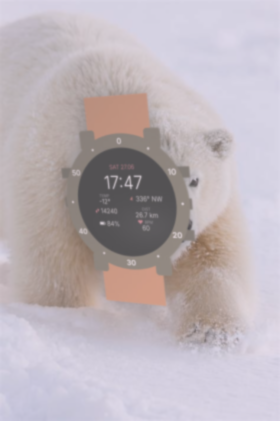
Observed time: **17:47**
